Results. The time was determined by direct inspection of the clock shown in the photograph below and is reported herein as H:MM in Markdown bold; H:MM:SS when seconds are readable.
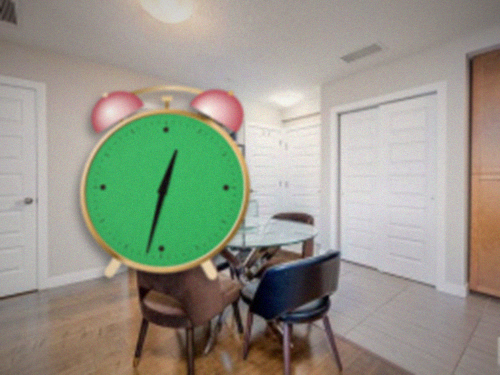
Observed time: **12:32**
